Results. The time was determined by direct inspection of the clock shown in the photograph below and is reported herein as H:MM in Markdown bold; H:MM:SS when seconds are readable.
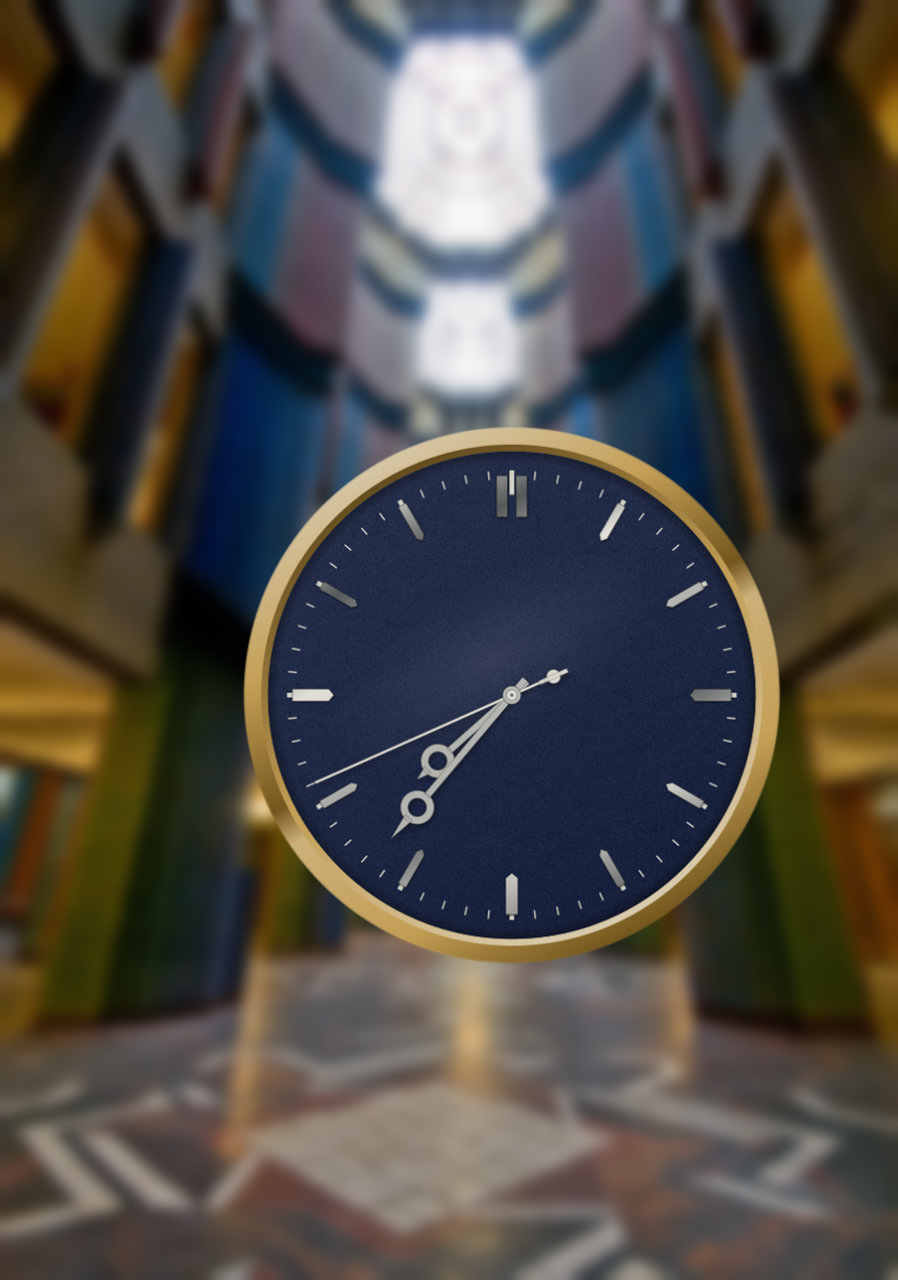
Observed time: **7:36:41**
